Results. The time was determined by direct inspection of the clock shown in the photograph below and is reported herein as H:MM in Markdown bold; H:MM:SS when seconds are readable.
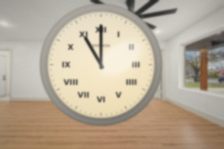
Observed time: **11:00**
